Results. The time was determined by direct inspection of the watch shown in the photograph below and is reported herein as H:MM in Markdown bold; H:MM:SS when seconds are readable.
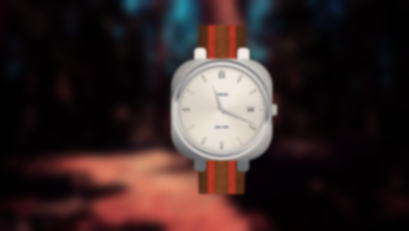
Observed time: **11:19**
